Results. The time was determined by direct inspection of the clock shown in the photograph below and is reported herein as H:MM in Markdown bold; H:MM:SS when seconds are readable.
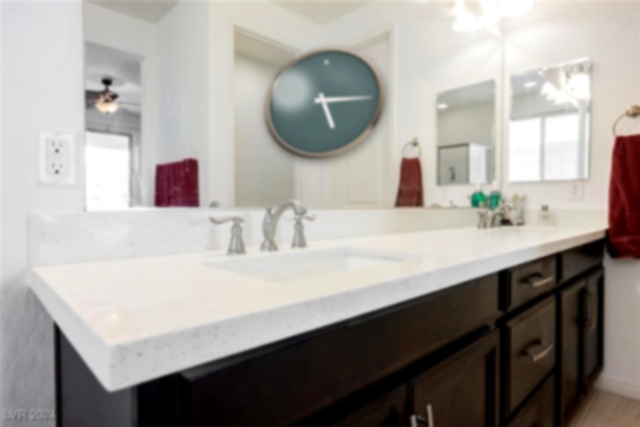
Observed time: **5:15**
